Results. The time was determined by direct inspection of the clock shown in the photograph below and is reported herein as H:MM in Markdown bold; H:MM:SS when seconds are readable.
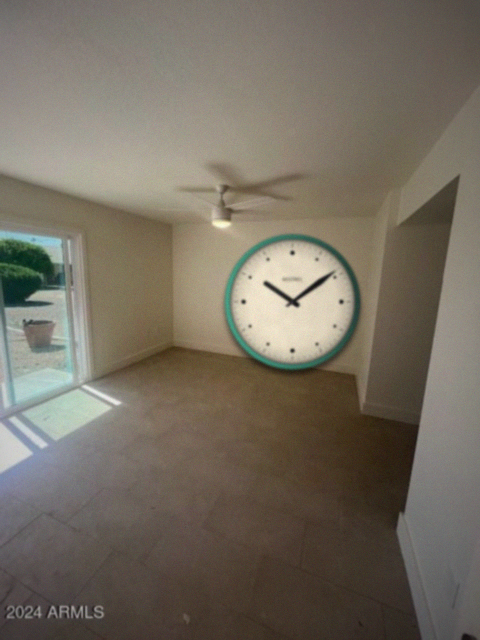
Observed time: **10:09**
